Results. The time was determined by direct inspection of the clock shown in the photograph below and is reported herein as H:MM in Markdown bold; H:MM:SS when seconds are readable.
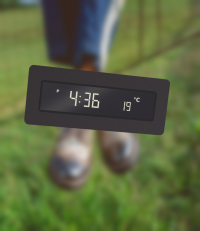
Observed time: **4:36**
